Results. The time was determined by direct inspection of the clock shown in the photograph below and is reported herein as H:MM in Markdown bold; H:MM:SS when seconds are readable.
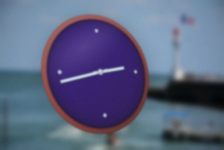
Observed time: **2:43**
